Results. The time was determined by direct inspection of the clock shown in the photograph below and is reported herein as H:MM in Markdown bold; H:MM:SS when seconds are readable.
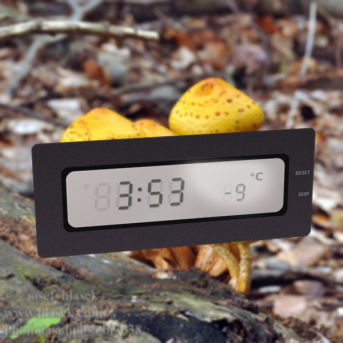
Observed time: **3:53**
